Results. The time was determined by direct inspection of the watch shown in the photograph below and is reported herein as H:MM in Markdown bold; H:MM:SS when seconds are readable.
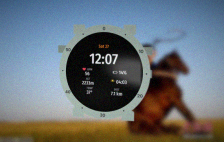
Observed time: **12:07**
